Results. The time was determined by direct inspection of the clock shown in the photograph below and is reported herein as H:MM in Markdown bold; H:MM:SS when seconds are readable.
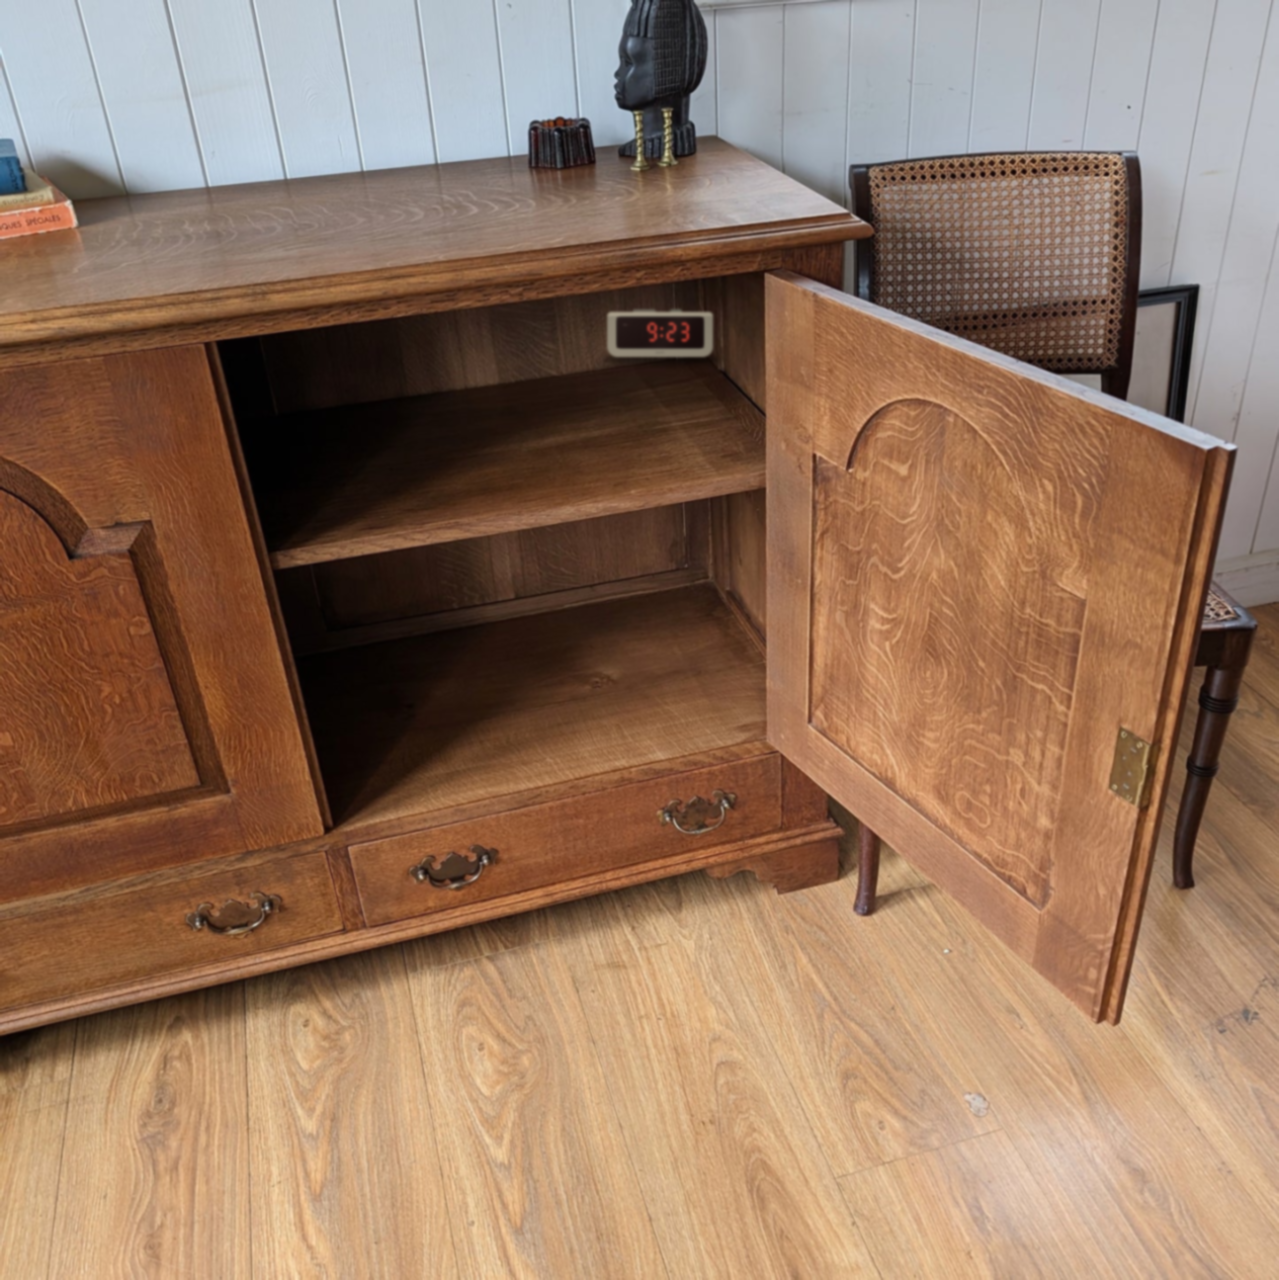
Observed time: **9:23**
